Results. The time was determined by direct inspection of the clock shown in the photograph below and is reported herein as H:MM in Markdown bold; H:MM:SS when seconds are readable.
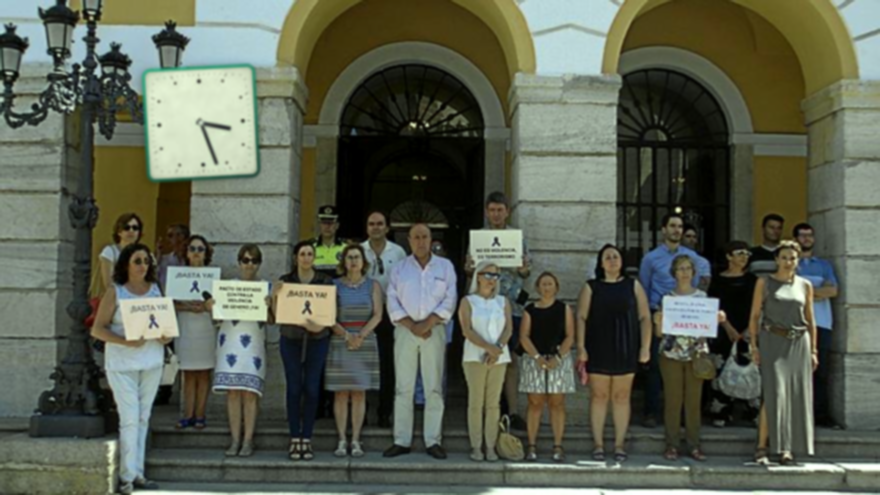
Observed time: **3:27**
